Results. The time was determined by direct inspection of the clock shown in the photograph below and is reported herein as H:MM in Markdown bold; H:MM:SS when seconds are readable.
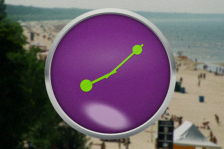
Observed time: **8:08**
